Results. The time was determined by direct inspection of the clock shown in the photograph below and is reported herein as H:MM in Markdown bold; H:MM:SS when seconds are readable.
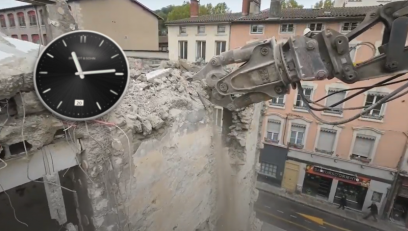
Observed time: **11:14**
